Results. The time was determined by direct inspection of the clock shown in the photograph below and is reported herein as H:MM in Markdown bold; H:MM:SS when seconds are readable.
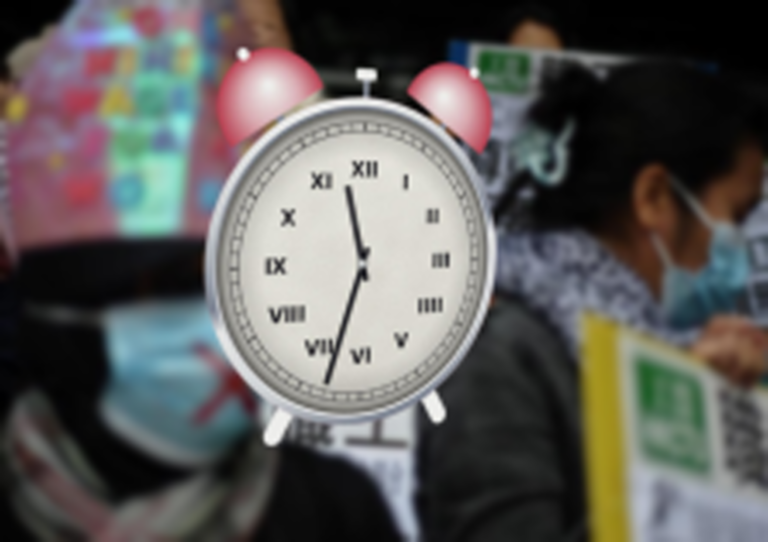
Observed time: **11:33**
